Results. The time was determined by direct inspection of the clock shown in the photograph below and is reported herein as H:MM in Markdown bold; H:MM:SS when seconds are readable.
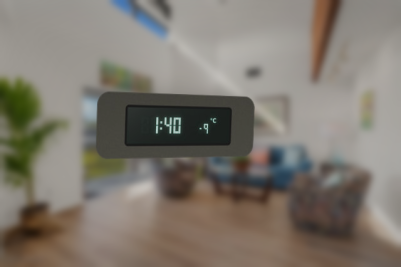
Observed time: **1:40**
